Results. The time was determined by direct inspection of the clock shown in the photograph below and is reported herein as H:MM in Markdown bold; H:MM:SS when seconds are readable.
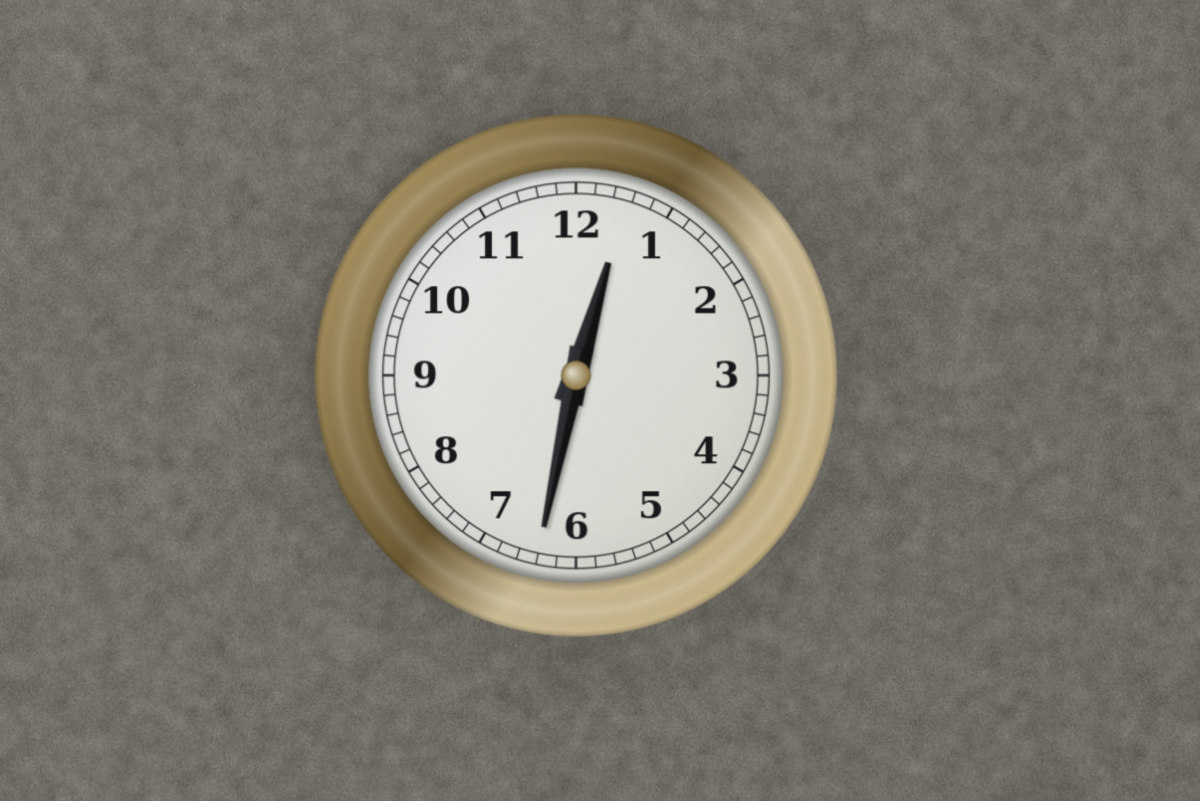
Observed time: **12:32**
